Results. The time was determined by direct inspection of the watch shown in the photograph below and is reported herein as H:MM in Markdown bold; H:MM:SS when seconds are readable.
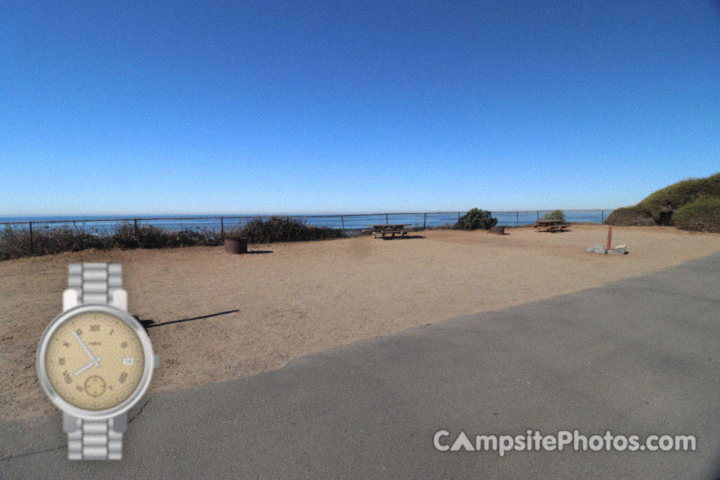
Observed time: **7:54**
